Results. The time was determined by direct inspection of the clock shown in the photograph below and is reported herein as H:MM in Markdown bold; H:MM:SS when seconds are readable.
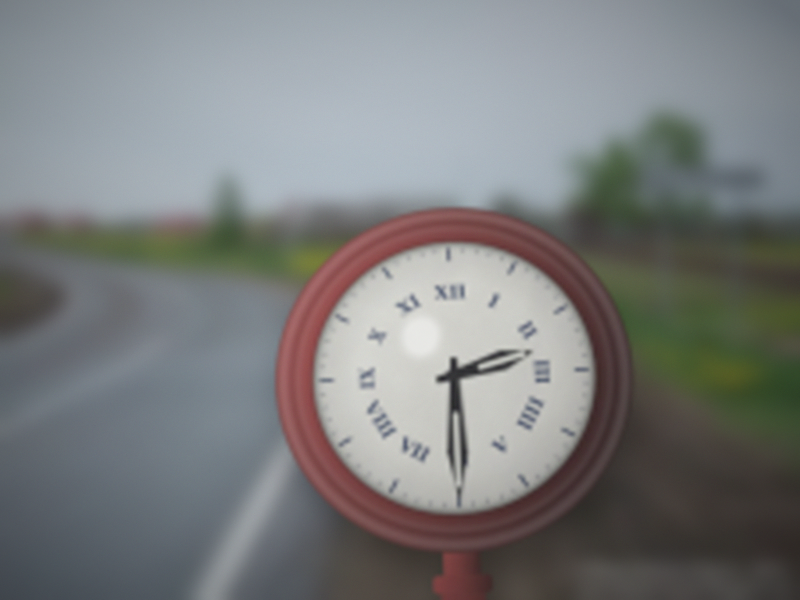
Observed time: **2:30**
